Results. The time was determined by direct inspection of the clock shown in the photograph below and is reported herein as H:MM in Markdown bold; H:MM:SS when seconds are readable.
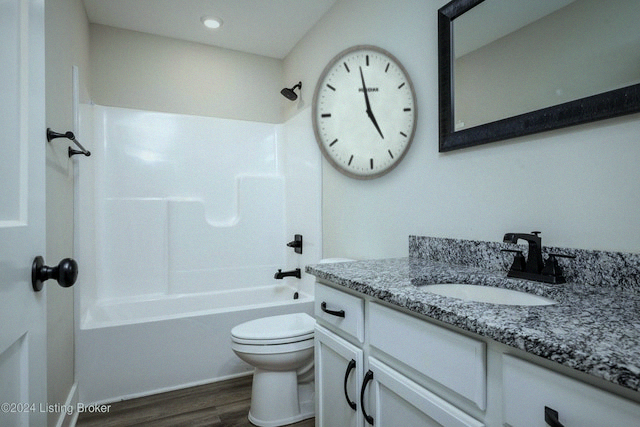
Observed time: **4:58**
